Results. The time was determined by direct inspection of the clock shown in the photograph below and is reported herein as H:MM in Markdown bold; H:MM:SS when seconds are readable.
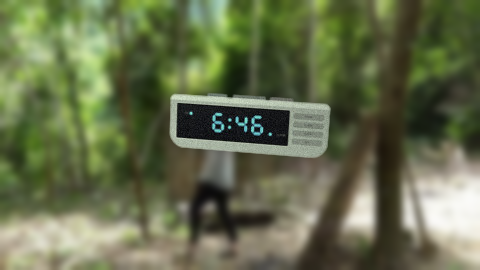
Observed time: **6:46**
